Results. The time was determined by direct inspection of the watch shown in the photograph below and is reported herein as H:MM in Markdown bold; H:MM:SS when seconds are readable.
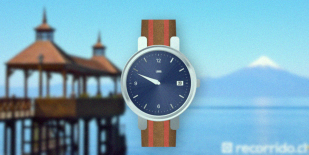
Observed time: **9:49**
